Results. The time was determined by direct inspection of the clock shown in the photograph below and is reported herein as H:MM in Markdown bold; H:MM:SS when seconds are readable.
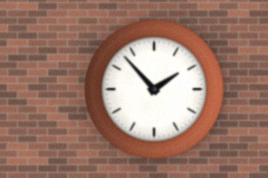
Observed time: **1:53**
